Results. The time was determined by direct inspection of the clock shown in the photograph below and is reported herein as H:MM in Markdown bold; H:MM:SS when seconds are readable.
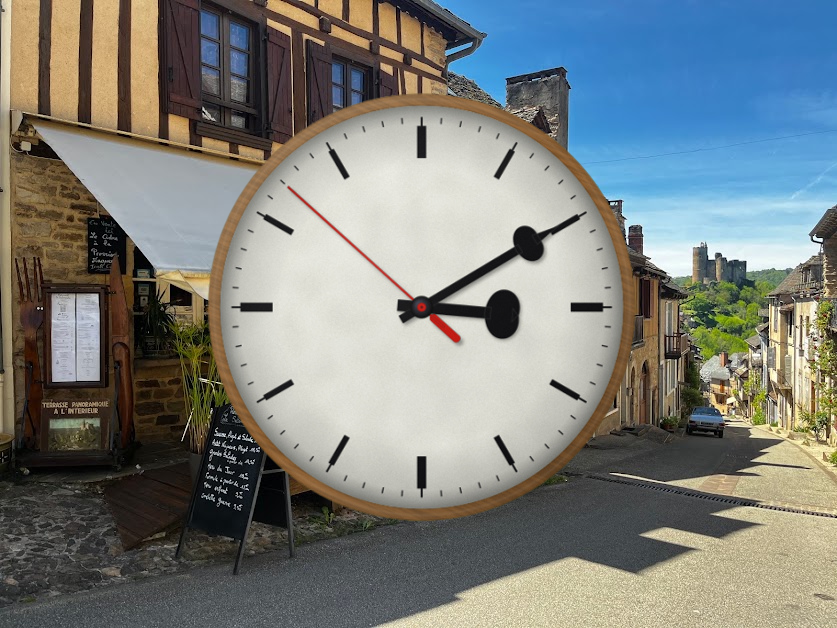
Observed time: **3:09:52**
